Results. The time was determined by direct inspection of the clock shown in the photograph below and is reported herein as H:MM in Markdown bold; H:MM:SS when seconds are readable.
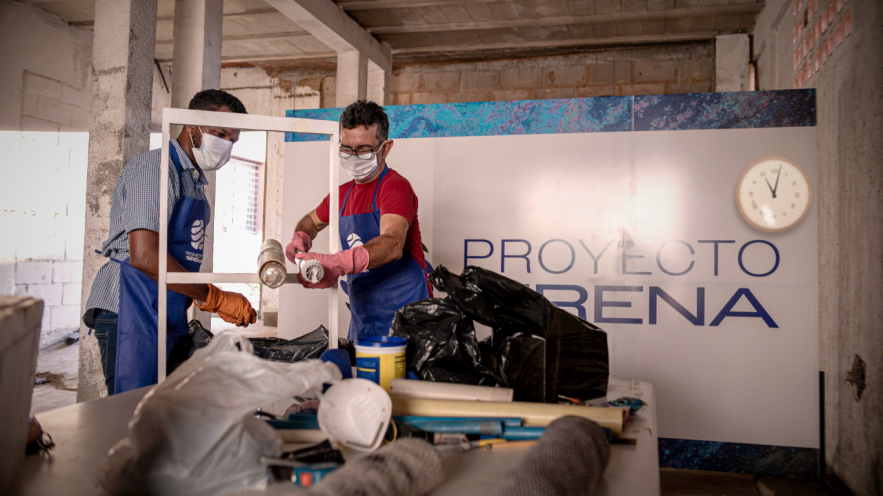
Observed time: **11:02**
